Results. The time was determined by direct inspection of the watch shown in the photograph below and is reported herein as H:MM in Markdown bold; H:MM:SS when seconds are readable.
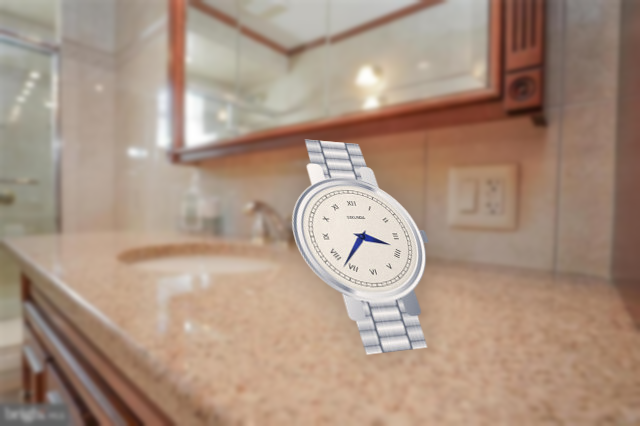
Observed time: **3:37**
